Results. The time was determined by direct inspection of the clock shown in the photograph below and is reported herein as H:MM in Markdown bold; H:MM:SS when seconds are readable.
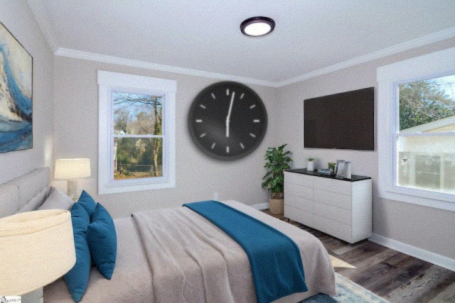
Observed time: **6:02**
